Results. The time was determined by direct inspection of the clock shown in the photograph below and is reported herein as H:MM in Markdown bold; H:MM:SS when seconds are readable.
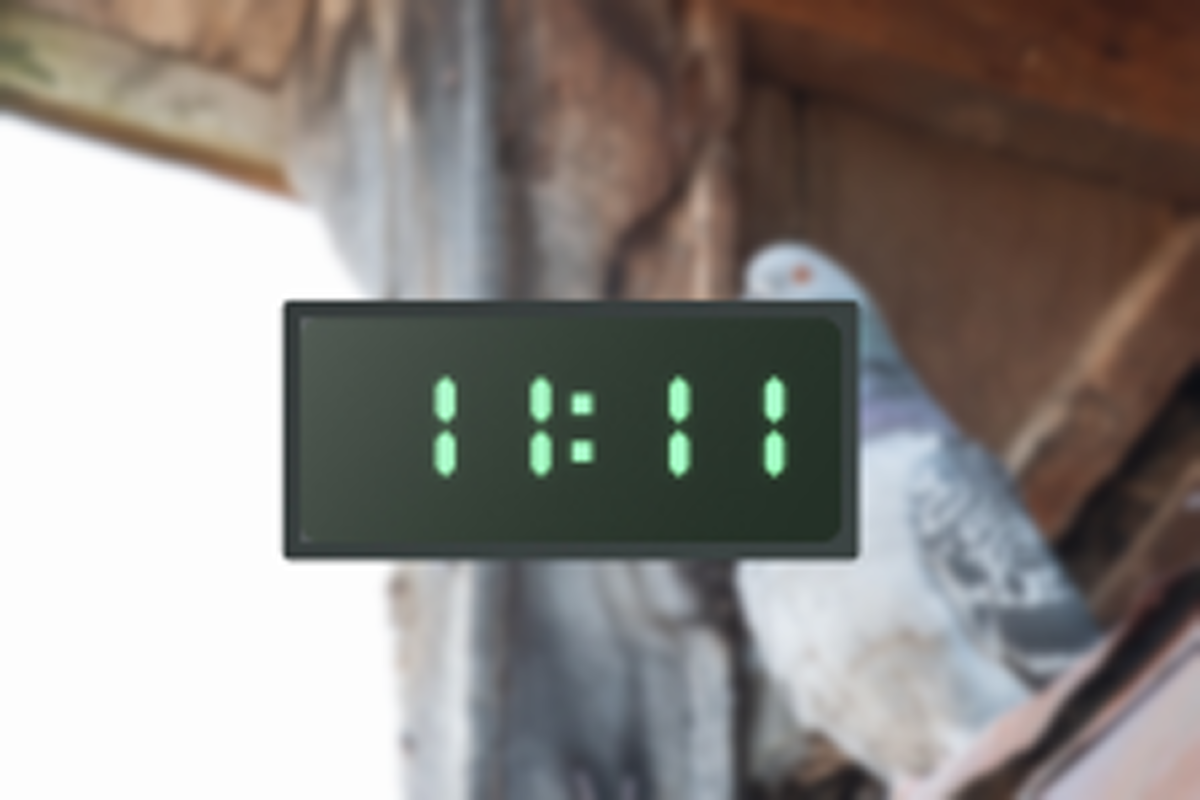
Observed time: **11:11**
